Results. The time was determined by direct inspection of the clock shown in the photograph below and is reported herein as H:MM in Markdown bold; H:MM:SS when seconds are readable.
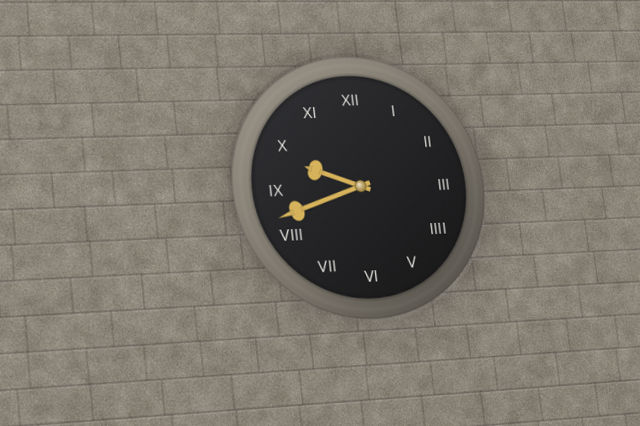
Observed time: **9:42**
